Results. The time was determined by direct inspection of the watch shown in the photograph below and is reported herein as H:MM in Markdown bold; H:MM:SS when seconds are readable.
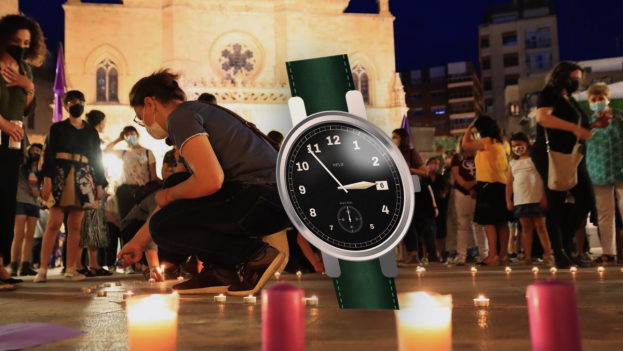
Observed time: **2:54**
